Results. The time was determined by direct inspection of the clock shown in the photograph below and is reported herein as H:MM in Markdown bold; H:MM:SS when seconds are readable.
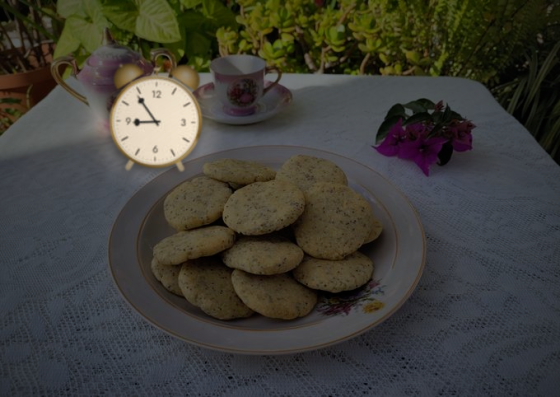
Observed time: **8:54**
